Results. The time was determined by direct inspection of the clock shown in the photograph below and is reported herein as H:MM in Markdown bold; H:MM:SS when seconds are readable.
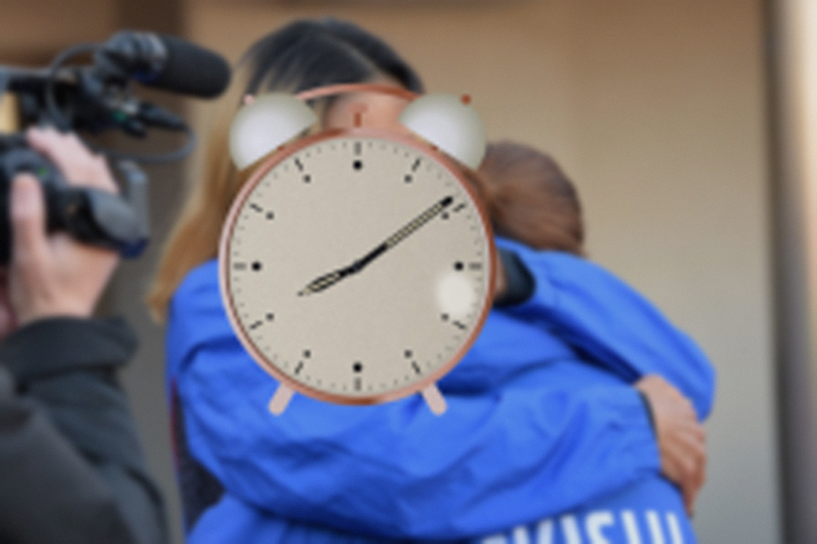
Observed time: **8:09**
